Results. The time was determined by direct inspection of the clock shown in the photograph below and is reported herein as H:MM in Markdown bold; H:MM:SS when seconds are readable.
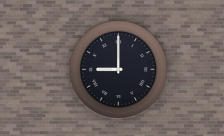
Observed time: **9:00**
